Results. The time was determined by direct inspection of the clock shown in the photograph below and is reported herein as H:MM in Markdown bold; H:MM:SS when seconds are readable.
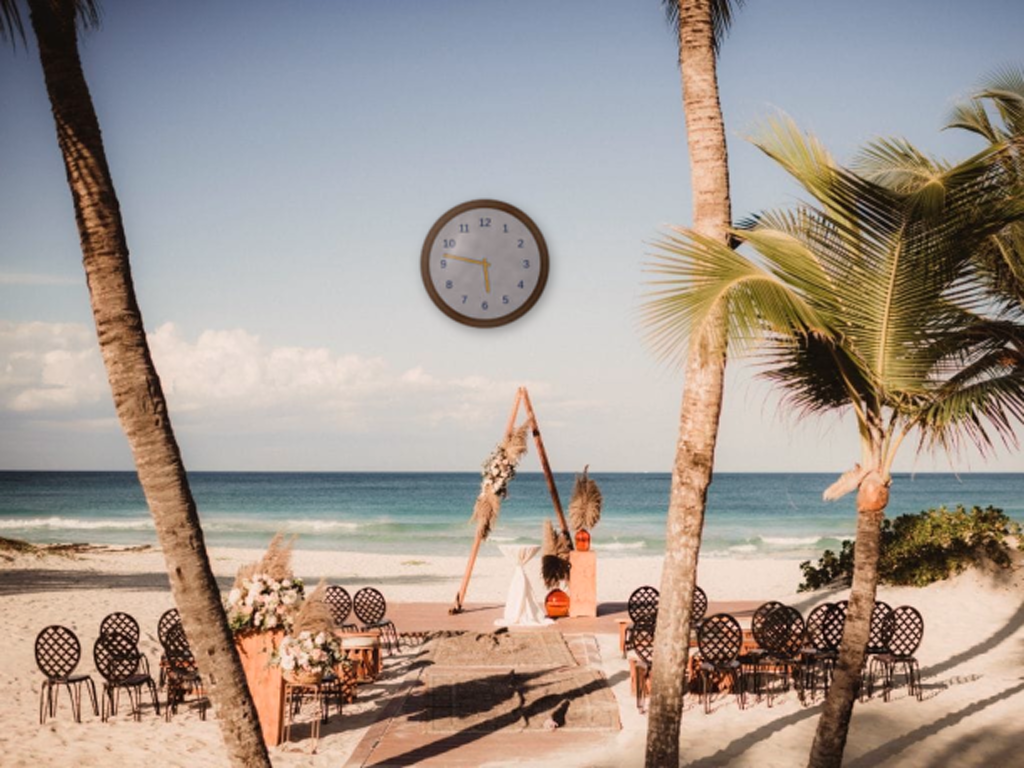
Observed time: **5:47**
